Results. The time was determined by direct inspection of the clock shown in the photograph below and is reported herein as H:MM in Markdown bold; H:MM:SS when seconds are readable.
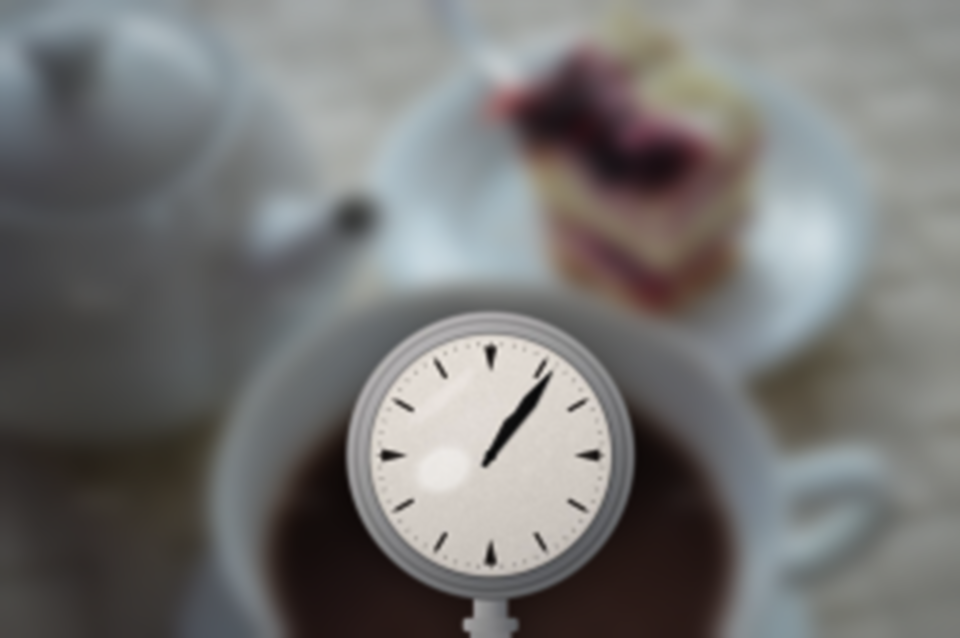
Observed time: **1:06**
